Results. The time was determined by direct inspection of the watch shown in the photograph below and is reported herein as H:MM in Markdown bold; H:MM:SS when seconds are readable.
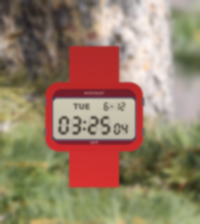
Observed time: **3:25:04**
